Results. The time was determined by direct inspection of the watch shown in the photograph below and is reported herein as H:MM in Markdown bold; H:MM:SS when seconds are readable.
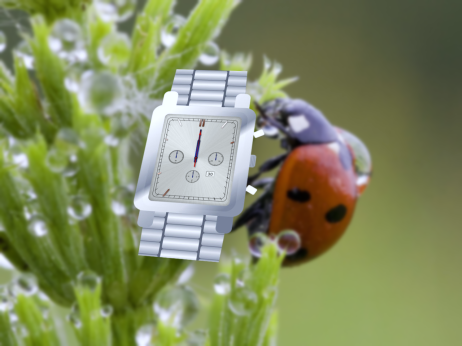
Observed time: **12:00**
